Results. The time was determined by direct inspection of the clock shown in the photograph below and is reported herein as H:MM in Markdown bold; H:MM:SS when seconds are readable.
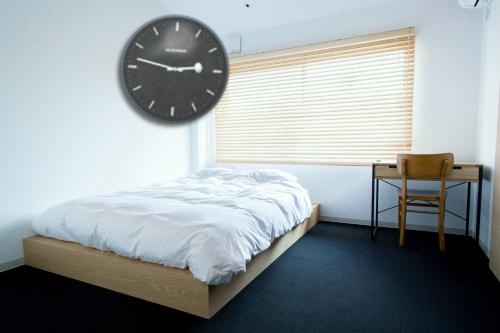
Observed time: **2:47**
